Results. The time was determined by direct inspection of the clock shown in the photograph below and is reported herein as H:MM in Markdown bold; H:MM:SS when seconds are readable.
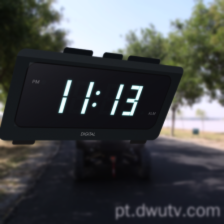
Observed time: **11:13**
